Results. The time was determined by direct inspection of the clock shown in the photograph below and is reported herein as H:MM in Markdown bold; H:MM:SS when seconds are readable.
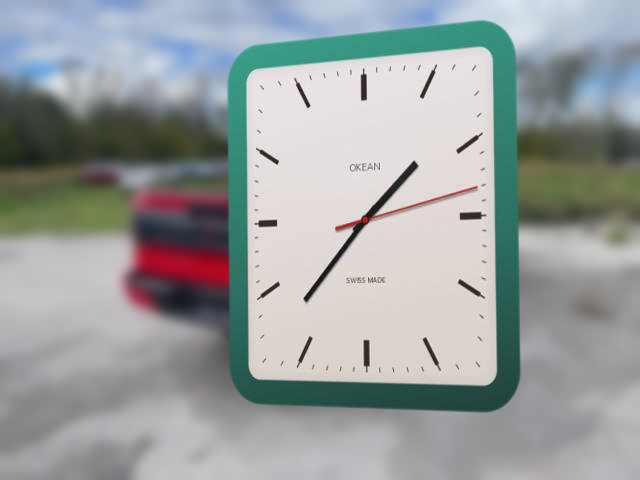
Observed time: **1:37:13**
